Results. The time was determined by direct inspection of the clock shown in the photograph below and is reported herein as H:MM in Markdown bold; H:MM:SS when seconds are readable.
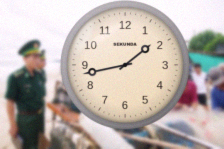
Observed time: **1:43**
